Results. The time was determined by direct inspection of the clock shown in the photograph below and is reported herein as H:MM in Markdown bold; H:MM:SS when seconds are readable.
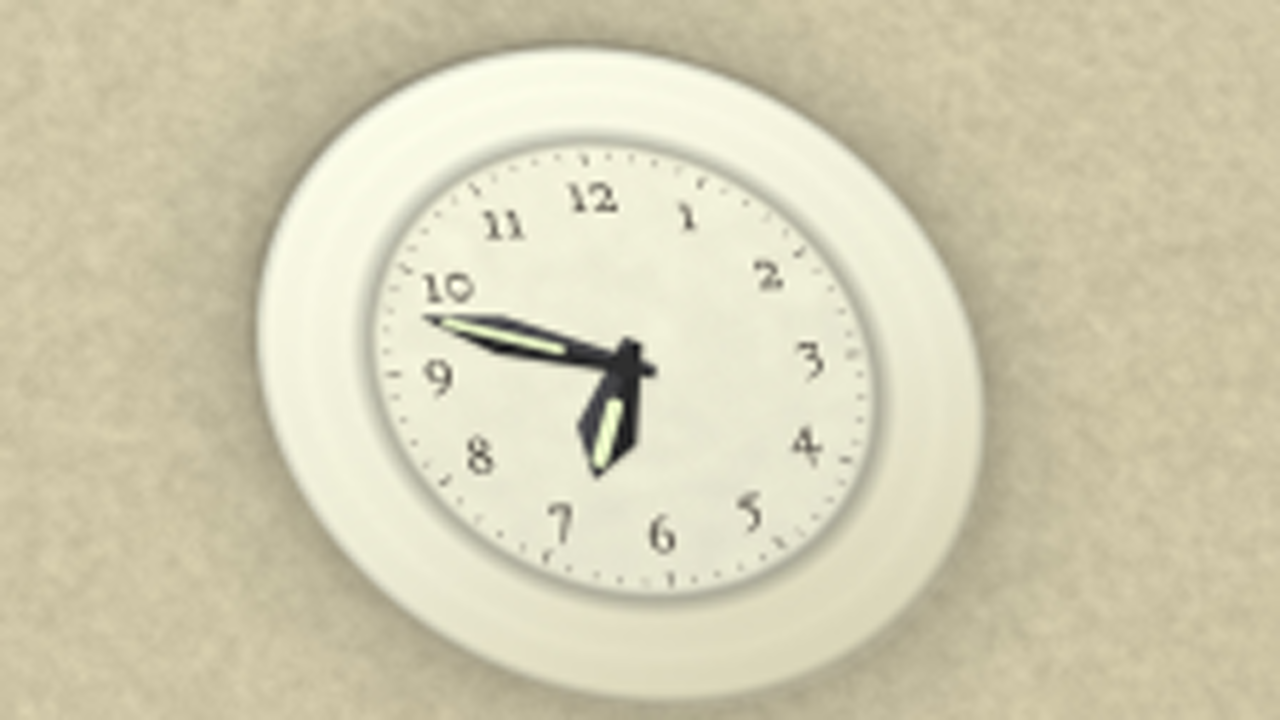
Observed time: **6:48**
